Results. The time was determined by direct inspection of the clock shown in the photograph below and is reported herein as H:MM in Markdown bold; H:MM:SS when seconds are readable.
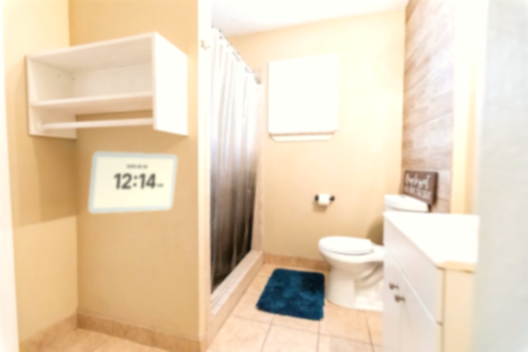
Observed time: **12:14**
